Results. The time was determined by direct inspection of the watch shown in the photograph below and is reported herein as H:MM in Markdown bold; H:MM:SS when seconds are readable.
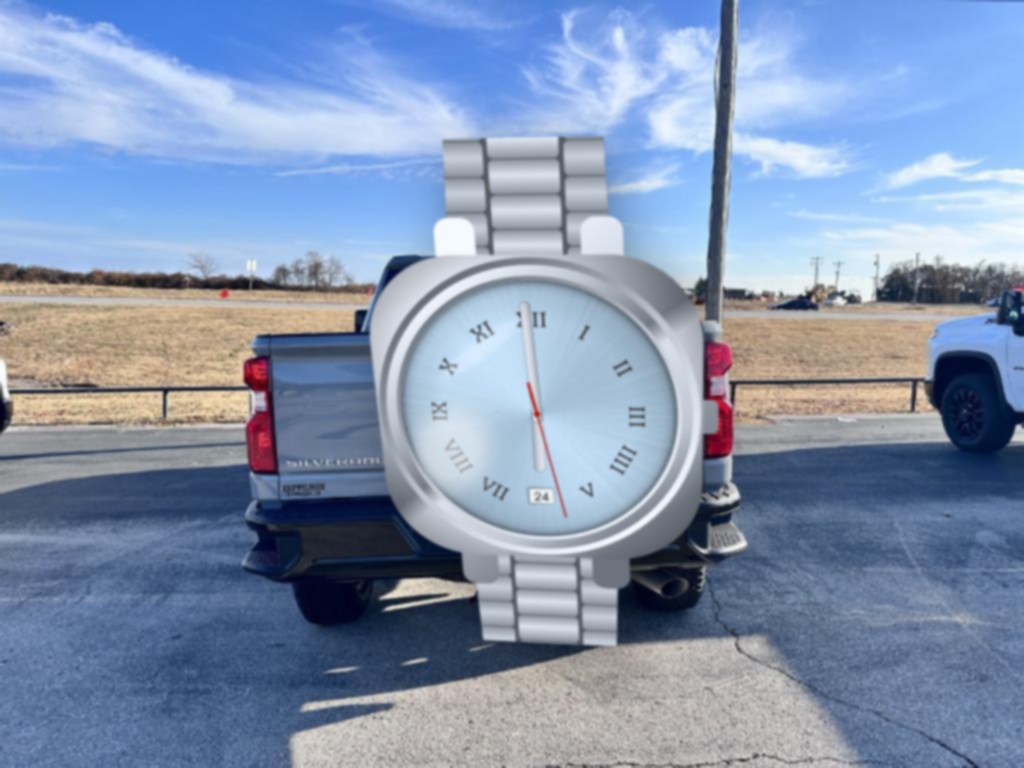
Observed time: **5:59:28**
